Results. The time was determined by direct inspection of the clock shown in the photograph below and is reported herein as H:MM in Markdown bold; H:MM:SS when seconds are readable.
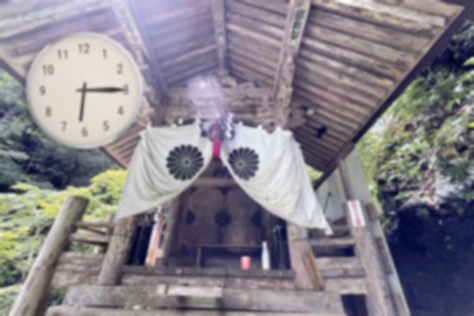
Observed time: **6:15**
